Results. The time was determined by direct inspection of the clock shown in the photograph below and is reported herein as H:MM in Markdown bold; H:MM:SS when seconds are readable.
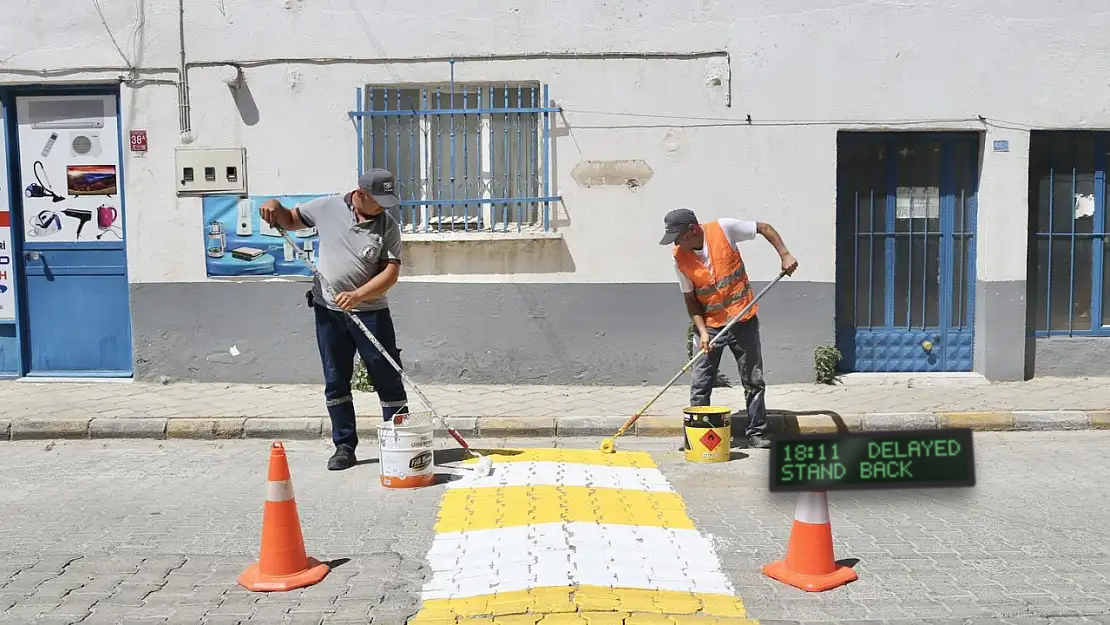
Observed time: **18:11**
